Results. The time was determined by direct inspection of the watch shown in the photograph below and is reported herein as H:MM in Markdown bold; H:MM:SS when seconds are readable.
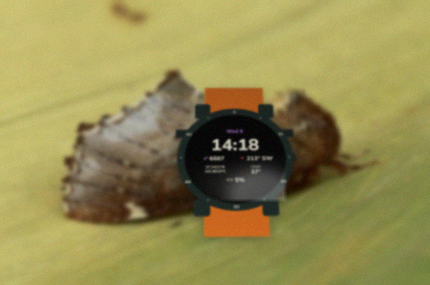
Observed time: **14:18**
